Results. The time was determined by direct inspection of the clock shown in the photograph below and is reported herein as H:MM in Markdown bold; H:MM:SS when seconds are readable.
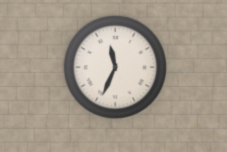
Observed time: **11:34**
